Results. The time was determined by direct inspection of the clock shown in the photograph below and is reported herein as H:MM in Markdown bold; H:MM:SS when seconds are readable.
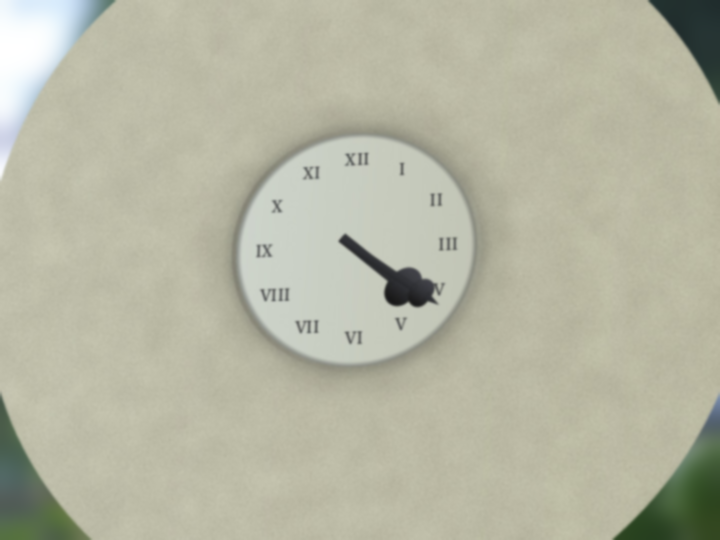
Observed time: **4:21**
